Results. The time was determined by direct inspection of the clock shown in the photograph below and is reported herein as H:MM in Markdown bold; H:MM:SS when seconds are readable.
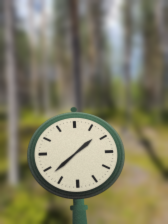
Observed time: **1:38**
